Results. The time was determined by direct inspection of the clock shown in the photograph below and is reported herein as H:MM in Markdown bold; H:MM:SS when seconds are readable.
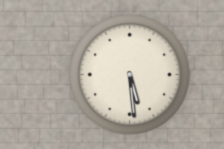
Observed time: **5:29**
